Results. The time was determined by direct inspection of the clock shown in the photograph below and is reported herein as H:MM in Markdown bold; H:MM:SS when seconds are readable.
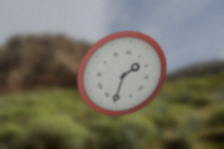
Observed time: **1:31**
